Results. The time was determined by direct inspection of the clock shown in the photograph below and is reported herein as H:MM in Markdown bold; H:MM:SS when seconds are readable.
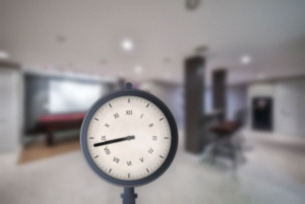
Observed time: **8:43**
